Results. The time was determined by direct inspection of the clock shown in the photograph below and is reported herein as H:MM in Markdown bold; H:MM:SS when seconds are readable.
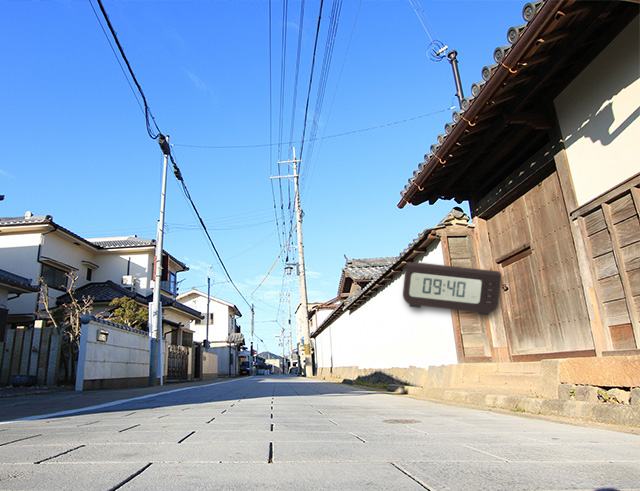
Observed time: **9:40**
